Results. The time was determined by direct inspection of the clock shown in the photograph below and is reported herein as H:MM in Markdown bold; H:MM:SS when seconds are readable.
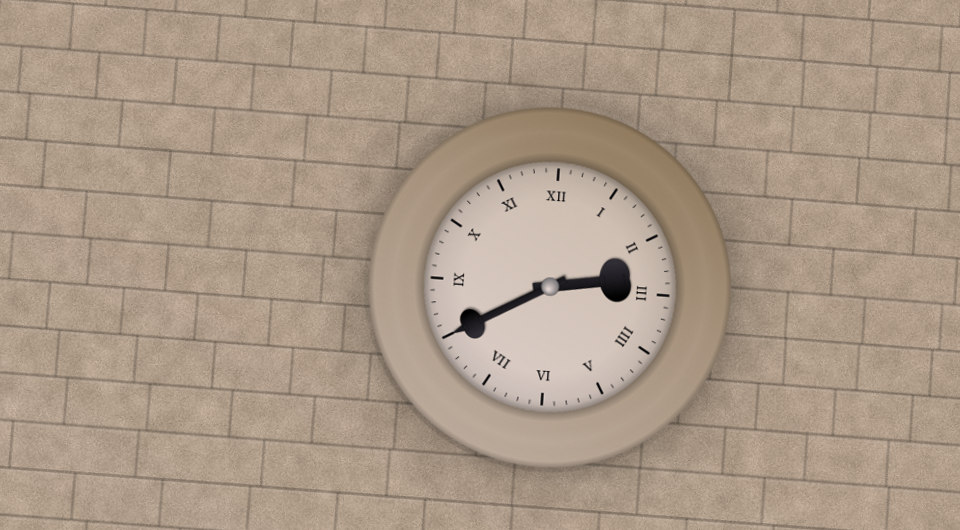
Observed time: **2:40**
